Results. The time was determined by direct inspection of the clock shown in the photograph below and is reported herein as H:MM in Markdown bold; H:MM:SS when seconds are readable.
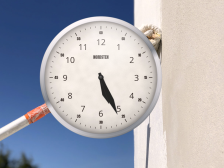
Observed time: **5:26**
